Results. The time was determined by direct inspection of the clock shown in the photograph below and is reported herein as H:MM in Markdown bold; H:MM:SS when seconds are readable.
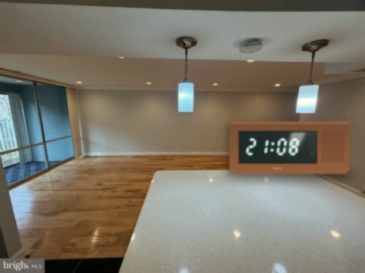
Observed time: **21:08**
